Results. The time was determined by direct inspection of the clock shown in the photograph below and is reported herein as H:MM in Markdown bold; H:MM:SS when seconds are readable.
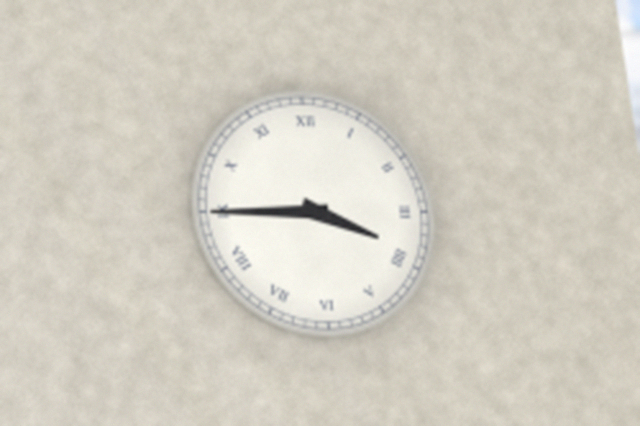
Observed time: **3:45**
